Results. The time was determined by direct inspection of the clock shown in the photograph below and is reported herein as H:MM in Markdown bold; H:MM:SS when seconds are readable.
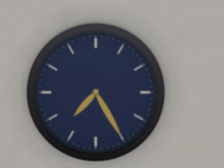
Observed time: **7:25**
